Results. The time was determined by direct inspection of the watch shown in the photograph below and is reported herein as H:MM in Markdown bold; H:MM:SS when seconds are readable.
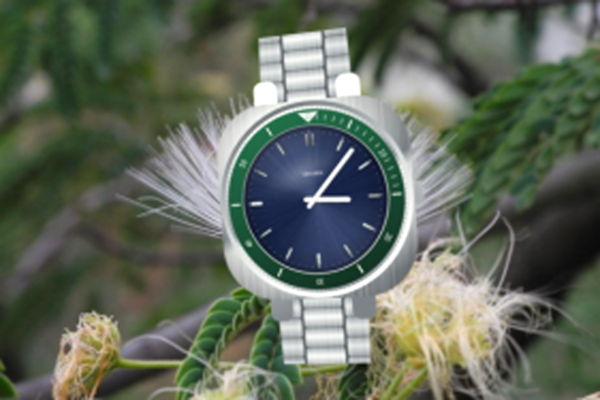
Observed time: **3:07**
